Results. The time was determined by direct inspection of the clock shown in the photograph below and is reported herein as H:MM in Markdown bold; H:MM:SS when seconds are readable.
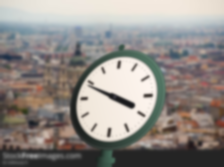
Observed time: **3:49**
